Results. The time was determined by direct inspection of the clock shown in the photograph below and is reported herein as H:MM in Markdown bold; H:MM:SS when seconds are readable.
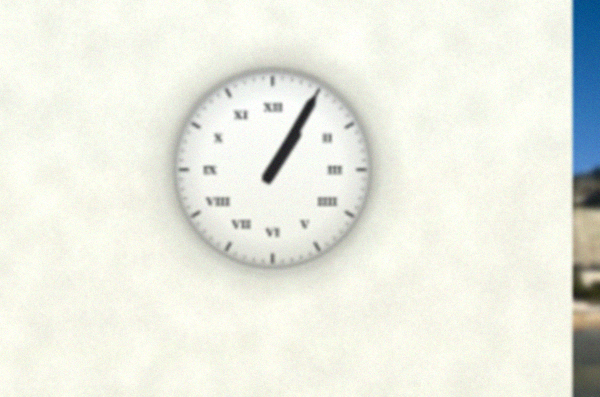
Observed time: **1:05**
